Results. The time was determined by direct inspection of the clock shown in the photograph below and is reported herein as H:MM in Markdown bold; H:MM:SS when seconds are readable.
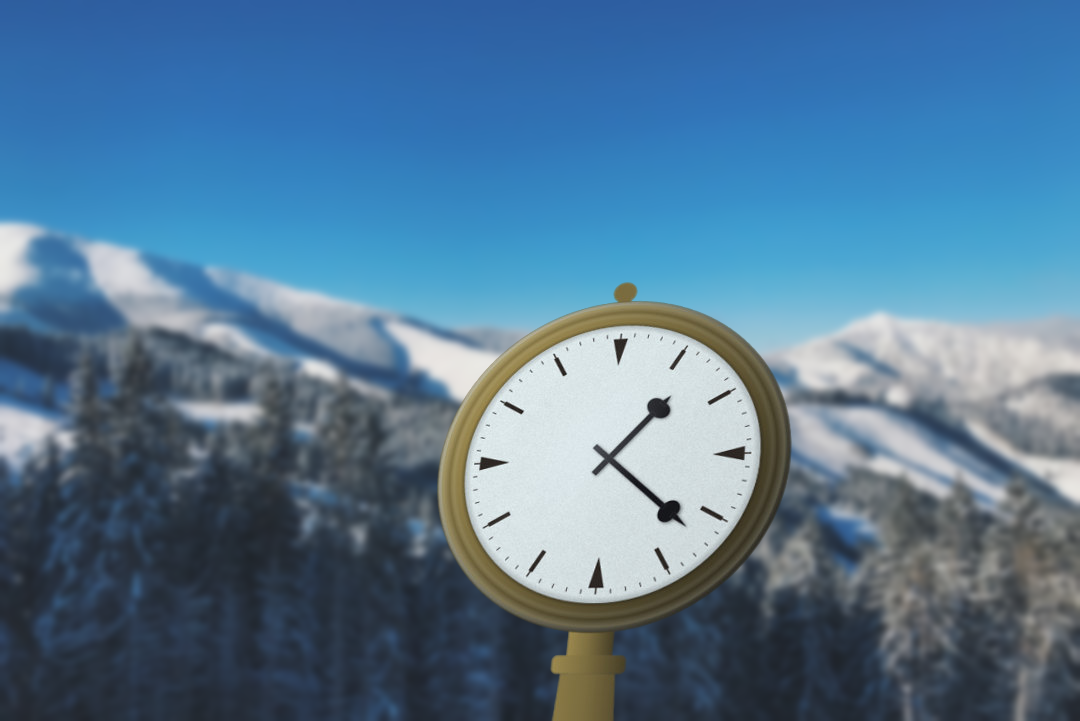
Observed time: **1:22**
